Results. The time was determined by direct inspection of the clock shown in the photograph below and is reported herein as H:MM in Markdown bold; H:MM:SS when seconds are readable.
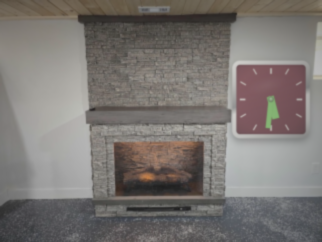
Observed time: **5:31**
